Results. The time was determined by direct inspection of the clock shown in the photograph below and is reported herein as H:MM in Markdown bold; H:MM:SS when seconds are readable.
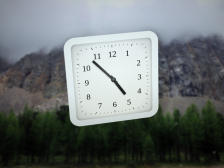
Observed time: **4:53**
